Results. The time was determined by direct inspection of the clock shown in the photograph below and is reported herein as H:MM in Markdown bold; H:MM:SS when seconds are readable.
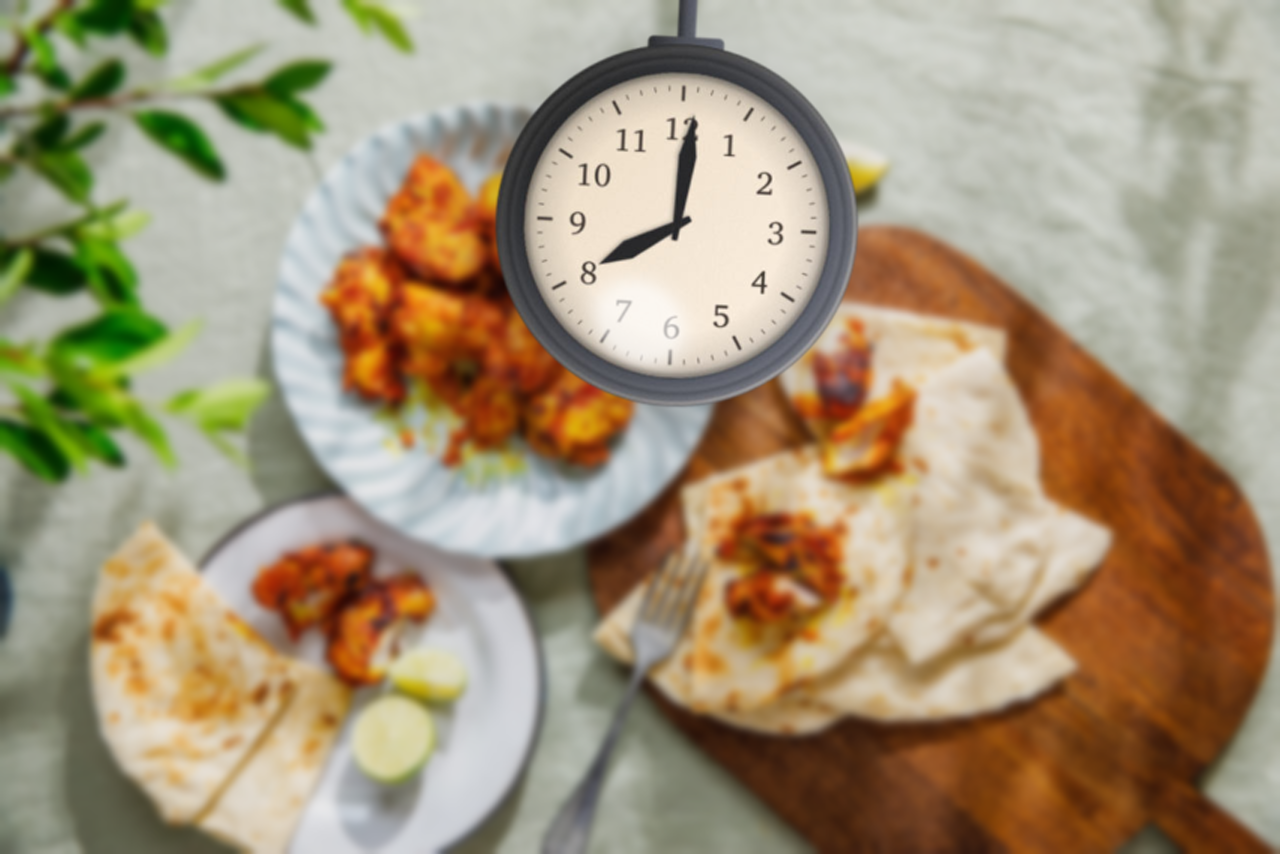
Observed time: **8:01**
